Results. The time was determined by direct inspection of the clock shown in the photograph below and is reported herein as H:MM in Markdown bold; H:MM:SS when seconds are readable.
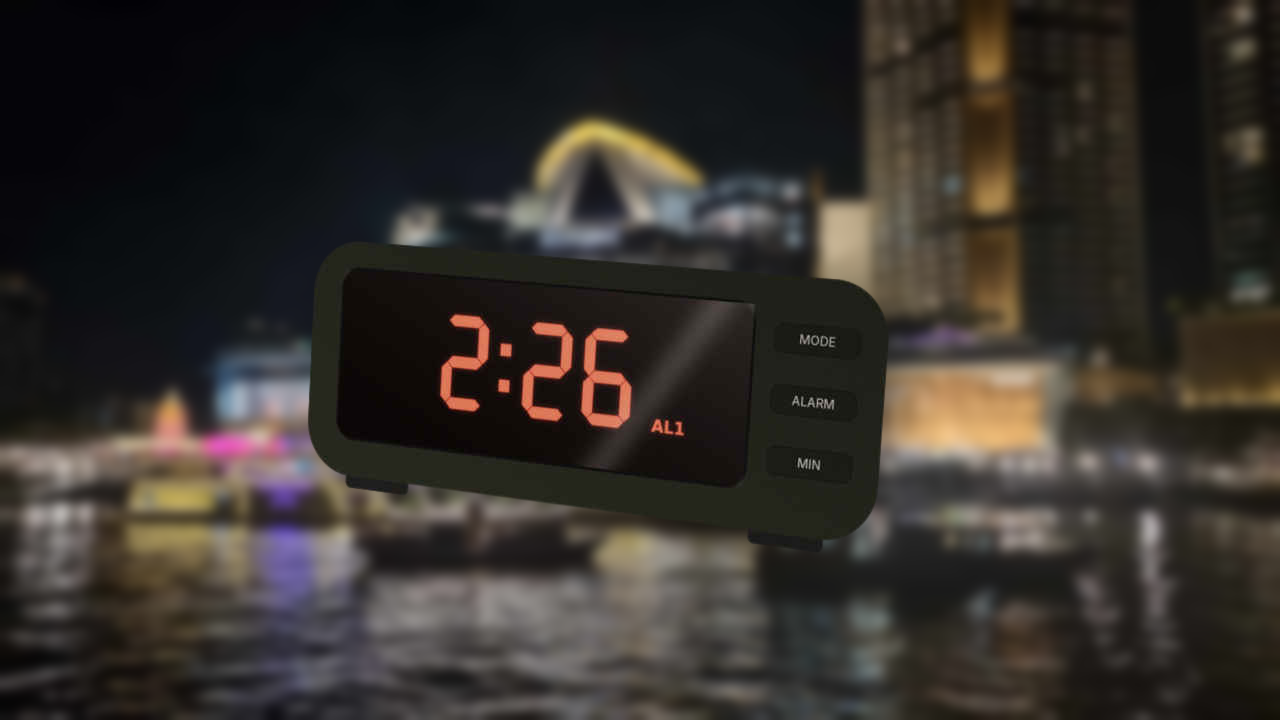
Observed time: **2:26**
